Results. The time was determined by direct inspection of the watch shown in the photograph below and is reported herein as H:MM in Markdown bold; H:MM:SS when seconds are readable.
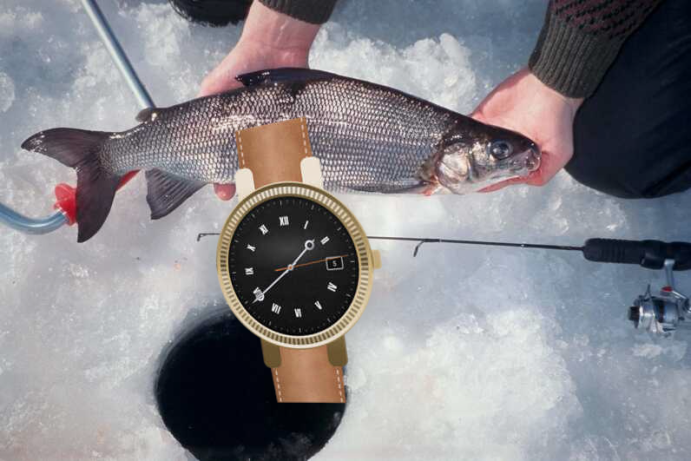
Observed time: **1:39:14**
